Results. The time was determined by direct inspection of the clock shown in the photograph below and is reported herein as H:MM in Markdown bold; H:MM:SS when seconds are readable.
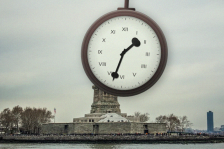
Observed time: **1:33**
